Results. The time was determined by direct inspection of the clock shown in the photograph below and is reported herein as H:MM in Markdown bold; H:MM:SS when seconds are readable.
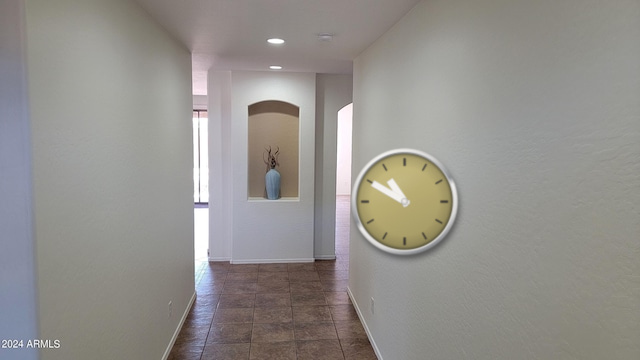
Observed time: **10:50**
